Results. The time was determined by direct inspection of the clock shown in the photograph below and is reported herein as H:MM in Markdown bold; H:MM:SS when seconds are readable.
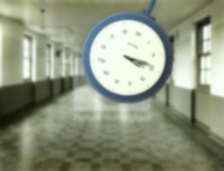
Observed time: **3:14**
